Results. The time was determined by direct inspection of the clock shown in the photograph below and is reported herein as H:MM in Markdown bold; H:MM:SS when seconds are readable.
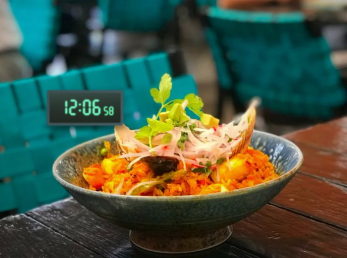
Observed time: **12:06:58**
